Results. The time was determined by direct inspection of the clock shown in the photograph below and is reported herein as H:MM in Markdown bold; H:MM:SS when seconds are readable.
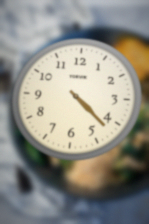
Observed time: **4:22**
